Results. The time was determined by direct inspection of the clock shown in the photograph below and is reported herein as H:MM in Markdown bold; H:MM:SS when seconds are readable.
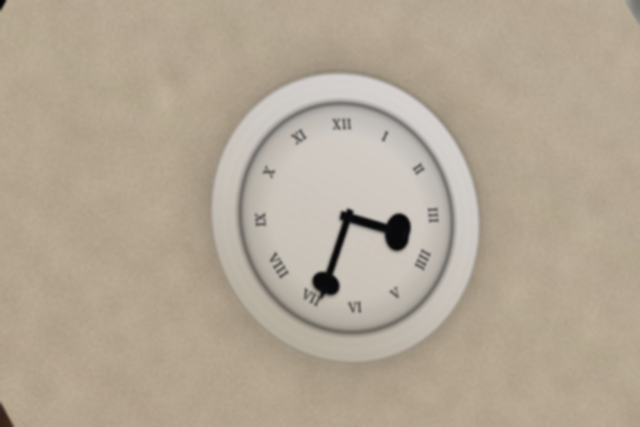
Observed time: **3:34**
